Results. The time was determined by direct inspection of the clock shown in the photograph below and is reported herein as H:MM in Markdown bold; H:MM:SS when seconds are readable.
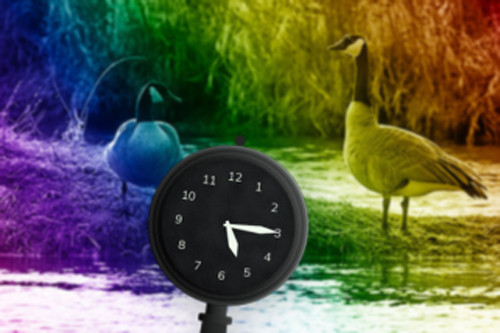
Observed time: **5:15**
